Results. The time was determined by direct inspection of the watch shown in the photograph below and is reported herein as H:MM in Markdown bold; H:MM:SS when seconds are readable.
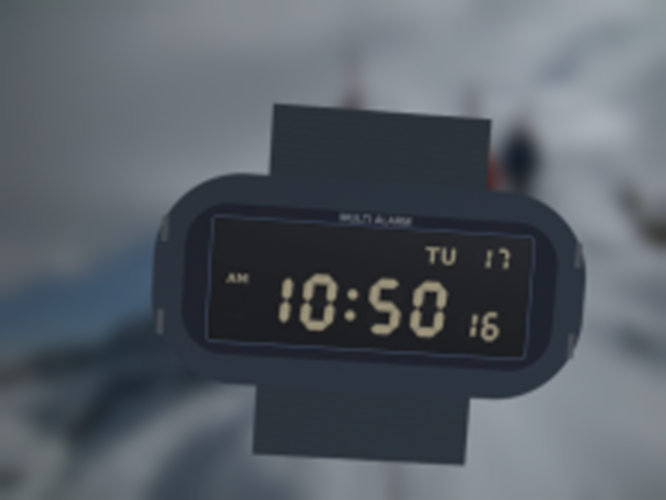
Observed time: **10:50:16**
